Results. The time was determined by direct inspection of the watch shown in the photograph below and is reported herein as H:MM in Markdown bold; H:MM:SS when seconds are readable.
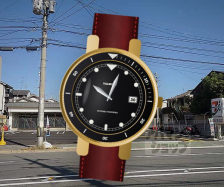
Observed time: **10:03**
